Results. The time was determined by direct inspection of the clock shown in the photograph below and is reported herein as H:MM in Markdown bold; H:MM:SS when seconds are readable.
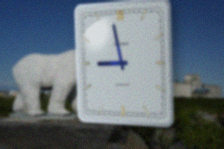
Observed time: **8:58**
